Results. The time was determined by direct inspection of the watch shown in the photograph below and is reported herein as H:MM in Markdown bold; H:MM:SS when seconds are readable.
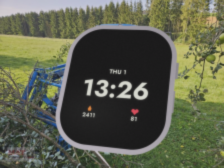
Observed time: **13:26**
